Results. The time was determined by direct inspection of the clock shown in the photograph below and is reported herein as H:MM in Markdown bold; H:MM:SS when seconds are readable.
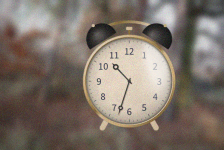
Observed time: **10:33**
